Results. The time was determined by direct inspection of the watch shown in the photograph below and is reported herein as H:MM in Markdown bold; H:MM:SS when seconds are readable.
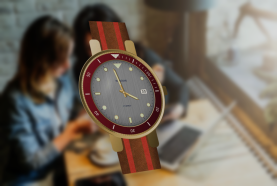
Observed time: **3:58**
